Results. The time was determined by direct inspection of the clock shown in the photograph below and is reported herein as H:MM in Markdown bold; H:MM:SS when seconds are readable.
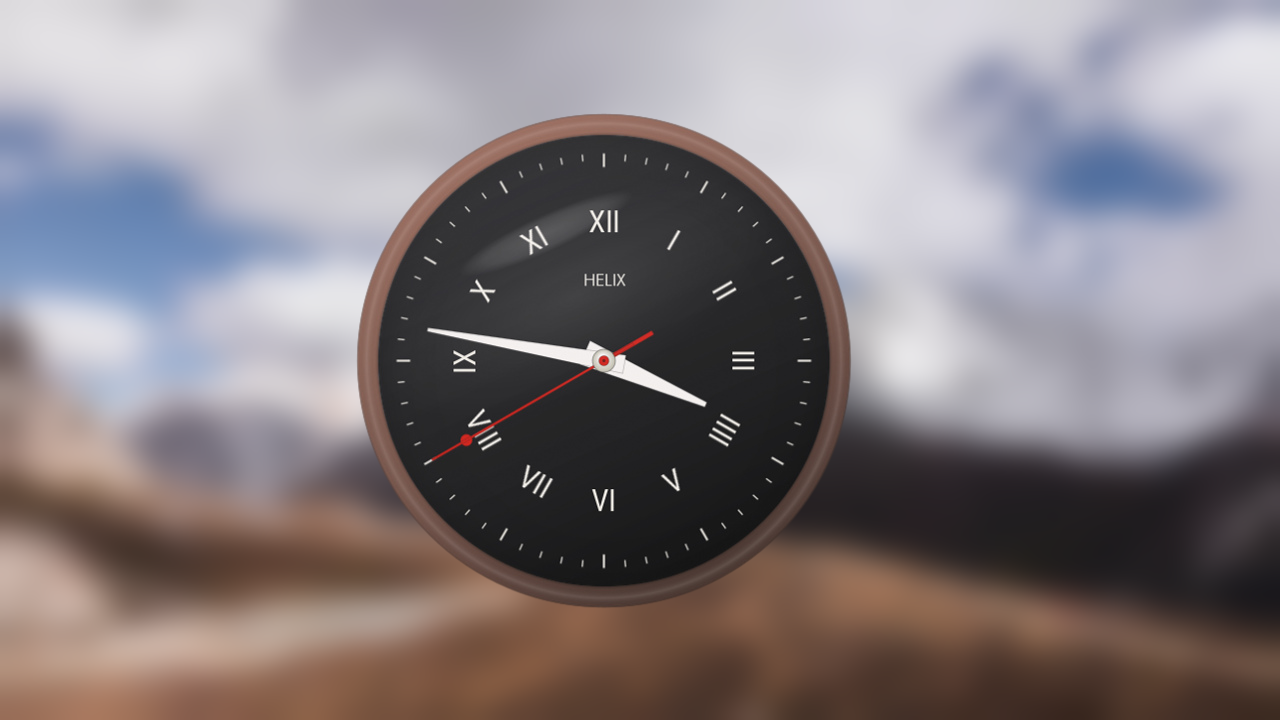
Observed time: **3:46:40**
